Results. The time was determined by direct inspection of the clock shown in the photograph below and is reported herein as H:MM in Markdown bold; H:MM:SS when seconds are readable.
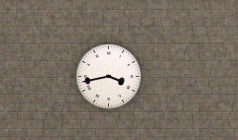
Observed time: **3:43**
